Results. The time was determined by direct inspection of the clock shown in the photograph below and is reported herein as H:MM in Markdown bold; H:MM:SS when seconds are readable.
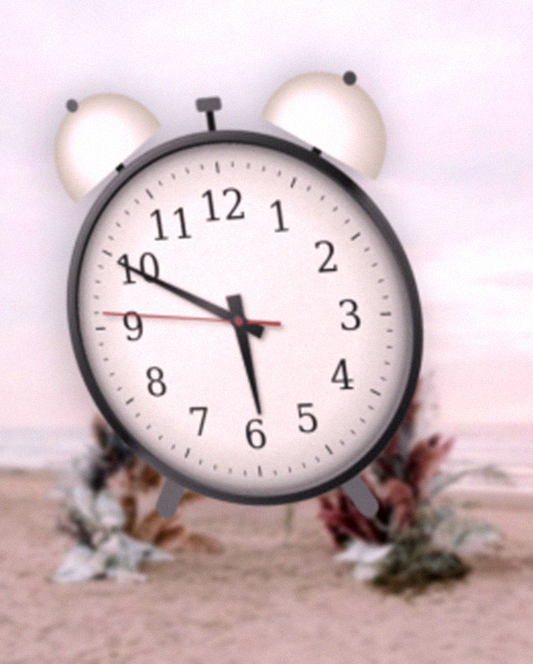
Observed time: **5:49:46**
